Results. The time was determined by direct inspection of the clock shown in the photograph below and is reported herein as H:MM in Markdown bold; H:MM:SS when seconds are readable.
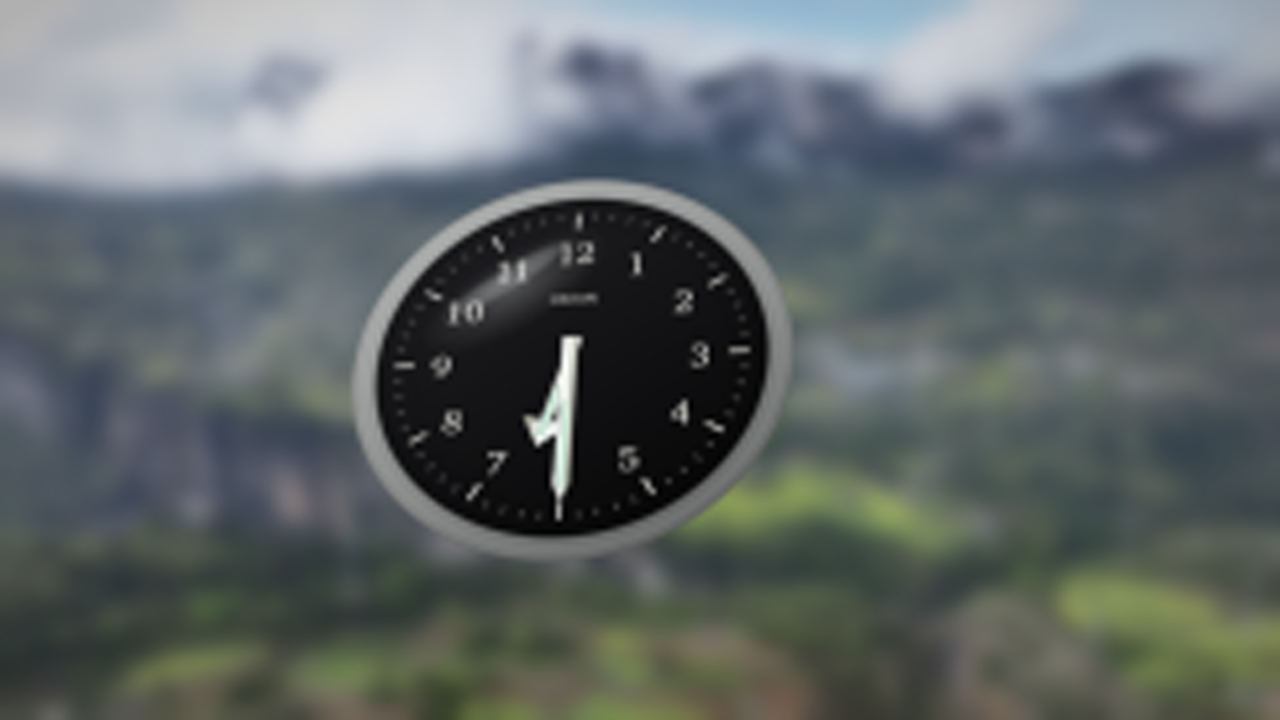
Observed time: **6:30**
